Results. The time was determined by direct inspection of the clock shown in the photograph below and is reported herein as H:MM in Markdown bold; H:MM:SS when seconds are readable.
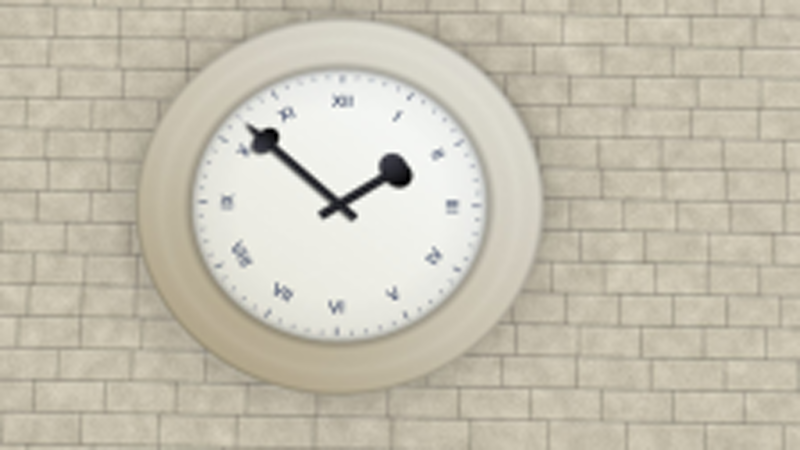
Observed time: **1:52**
